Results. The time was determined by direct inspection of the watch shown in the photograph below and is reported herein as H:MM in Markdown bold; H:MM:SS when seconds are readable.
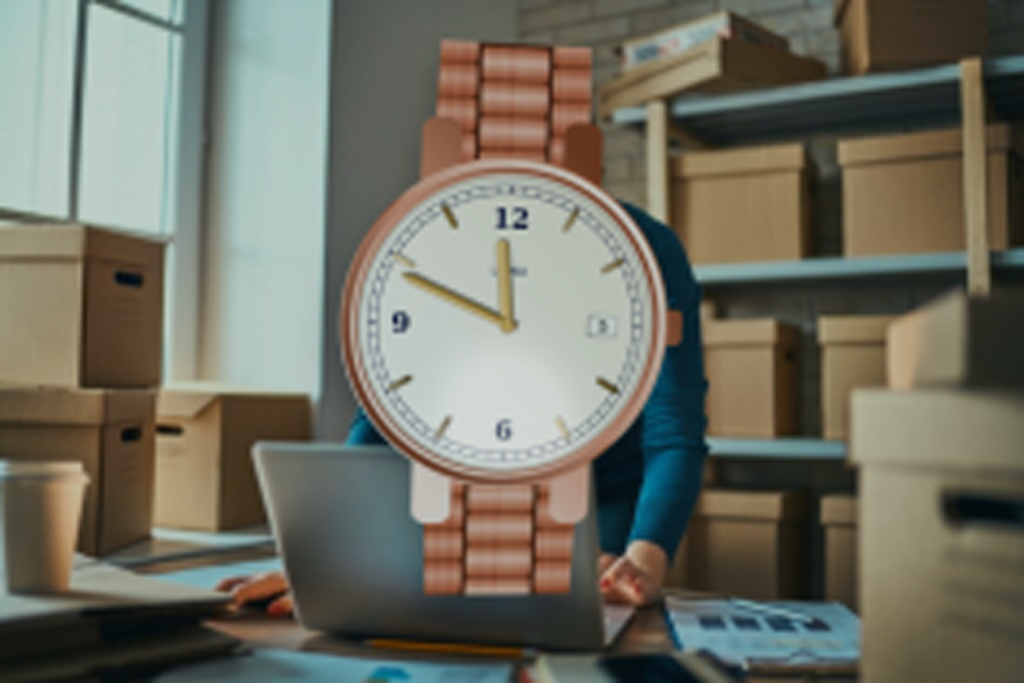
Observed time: **11:49**
